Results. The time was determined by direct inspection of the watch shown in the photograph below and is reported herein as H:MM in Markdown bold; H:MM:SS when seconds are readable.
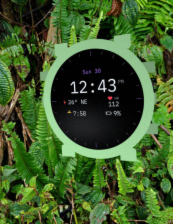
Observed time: **12:43**
